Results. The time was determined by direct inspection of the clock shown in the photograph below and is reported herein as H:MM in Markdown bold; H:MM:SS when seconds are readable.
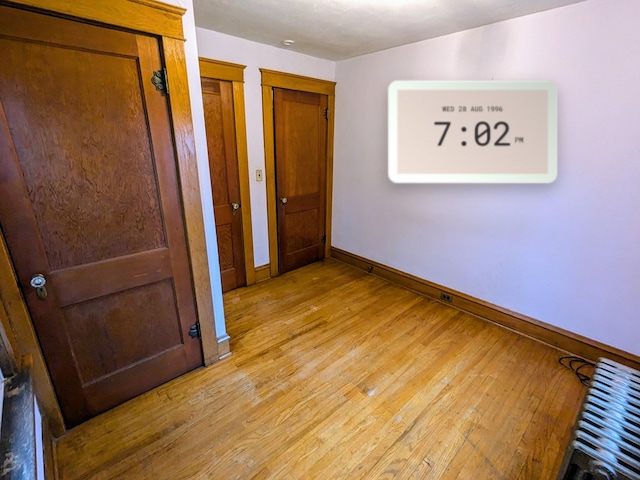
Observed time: **7:02**
